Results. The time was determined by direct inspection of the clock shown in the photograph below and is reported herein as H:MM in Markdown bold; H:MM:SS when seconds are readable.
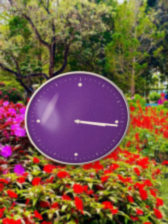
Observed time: **3:16**
